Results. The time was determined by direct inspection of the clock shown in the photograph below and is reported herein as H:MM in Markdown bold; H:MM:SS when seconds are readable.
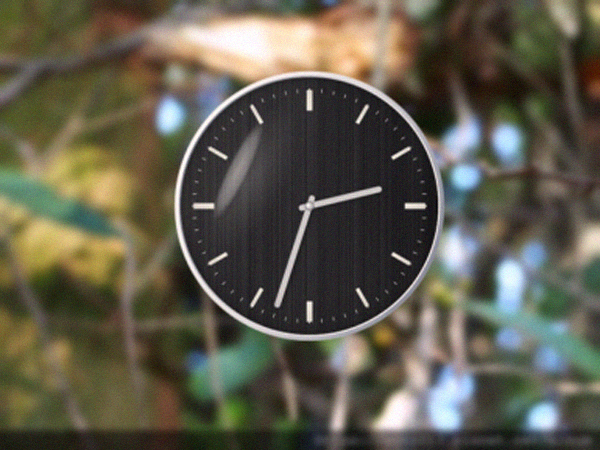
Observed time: **2:33**
